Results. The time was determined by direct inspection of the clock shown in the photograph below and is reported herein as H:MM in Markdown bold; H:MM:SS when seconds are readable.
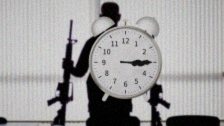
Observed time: **3:15**
